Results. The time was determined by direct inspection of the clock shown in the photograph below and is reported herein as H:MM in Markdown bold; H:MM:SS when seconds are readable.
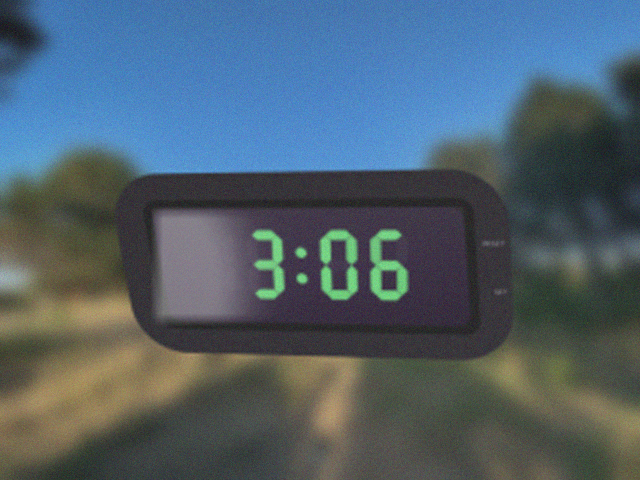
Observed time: **3:06**
